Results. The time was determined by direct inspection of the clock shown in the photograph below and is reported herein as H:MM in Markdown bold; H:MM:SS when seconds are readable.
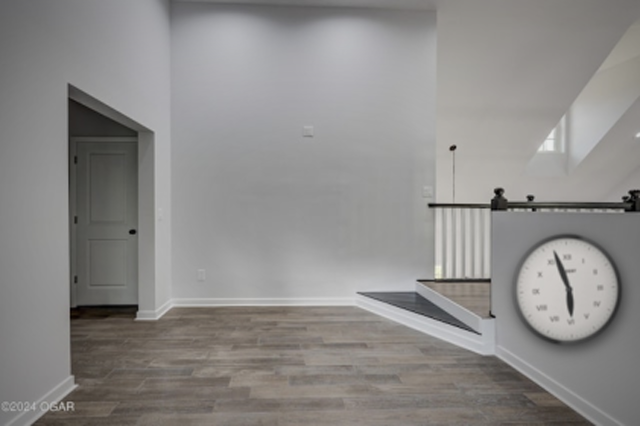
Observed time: **5:57**
